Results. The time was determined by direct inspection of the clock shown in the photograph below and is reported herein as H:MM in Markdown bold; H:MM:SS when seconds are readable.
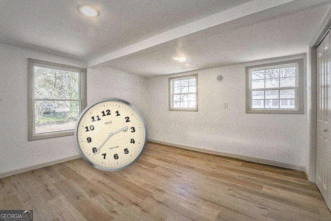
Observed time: **2:39**
